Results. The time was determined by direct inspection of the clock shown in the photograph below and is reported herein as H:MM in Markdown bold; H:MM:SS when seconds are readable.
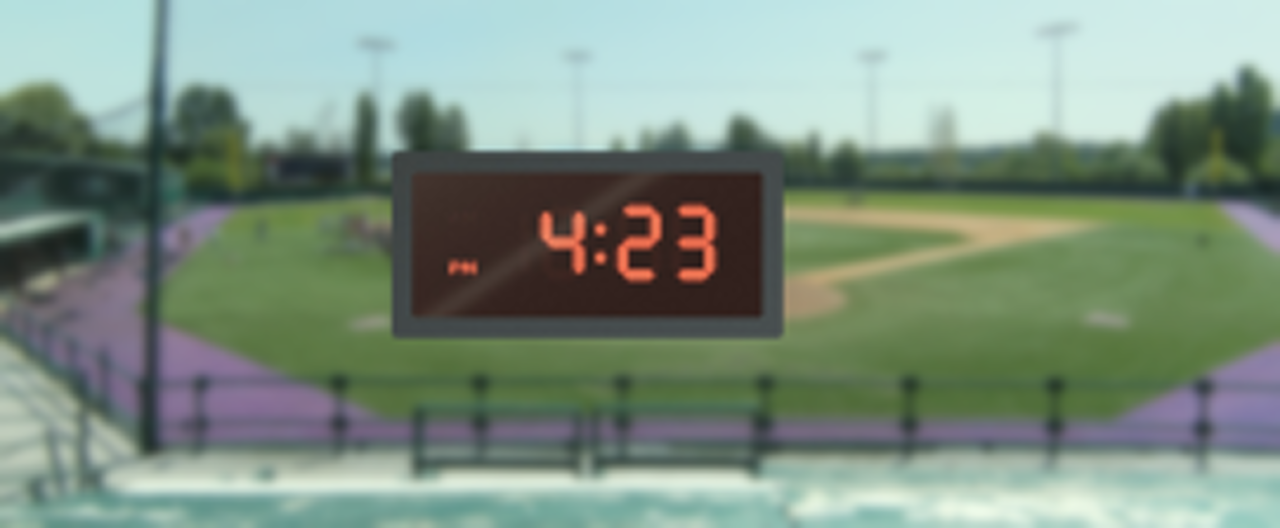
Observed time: **4:23**
